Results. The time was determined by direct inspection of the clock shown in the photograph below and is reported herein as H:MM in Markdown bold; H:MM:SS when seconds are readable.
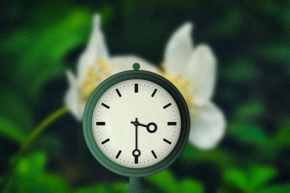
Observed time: **3:30**
